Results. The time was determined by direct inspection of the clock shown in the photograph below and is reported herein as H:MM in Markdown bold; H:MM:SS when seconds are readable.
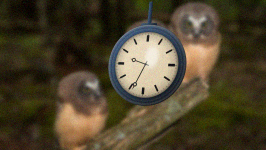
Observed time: **9:34**
